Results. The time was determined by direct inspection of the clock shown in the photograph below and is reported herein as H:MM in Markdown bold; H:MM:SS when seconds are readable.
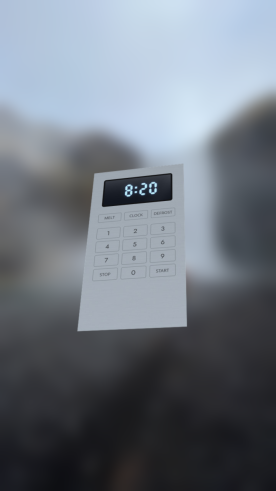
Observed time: **8:20**
